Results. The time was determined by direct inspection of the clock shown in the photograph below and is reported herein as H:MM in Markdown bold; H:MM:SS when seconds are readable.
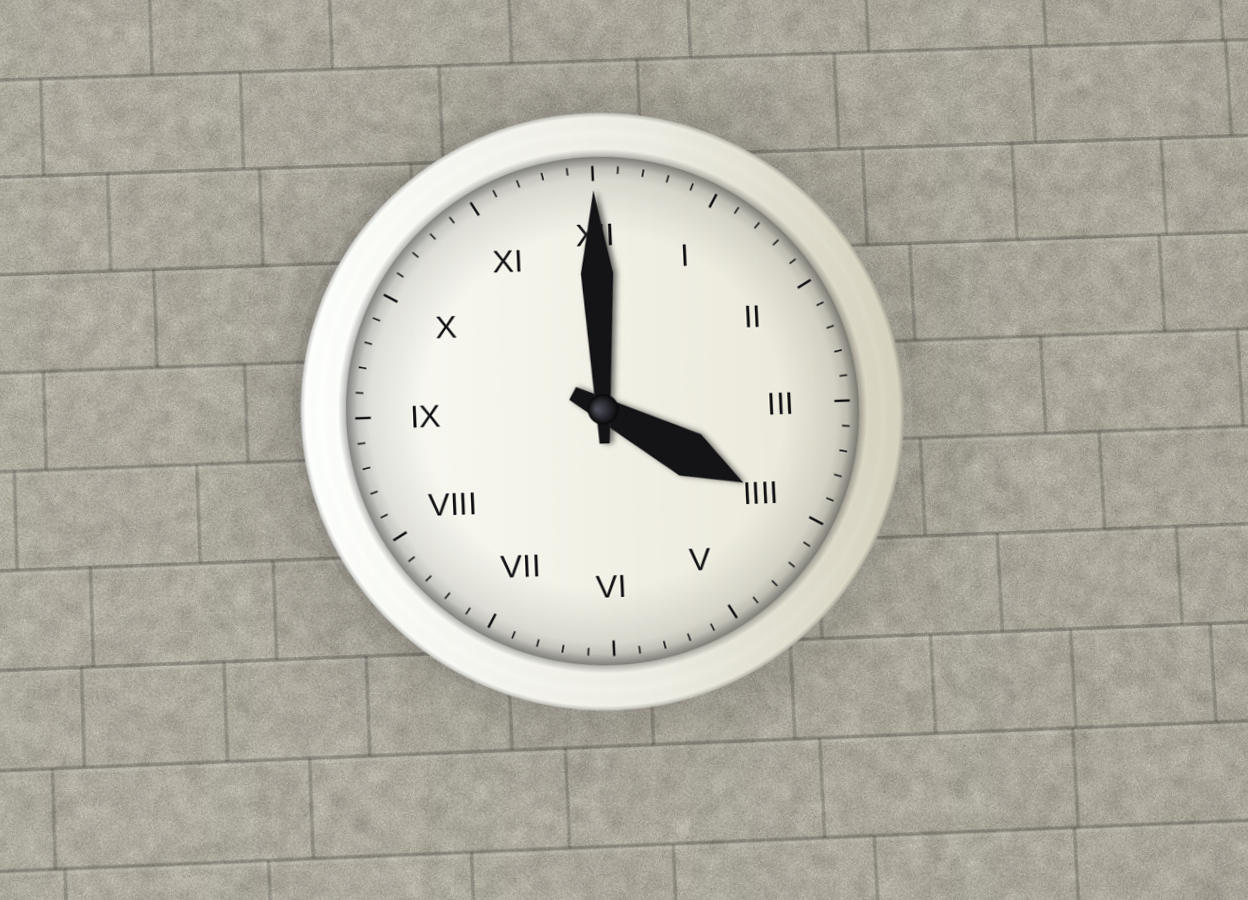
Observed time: **4:00**
